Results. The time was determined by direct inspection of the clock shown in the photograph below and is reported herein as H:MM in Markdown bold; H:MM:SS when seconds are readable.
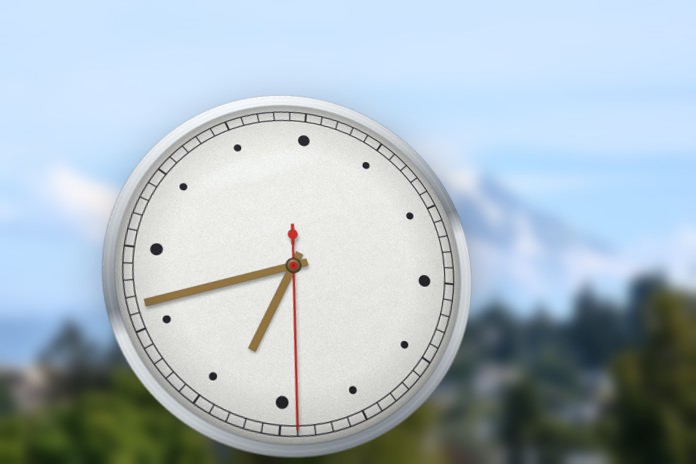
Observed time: **6:41:29**
